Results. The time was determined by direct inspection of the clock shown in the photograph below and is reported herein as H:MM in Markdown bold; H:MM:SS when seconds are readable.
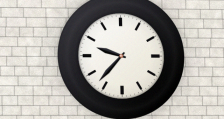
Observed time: **9:37**
